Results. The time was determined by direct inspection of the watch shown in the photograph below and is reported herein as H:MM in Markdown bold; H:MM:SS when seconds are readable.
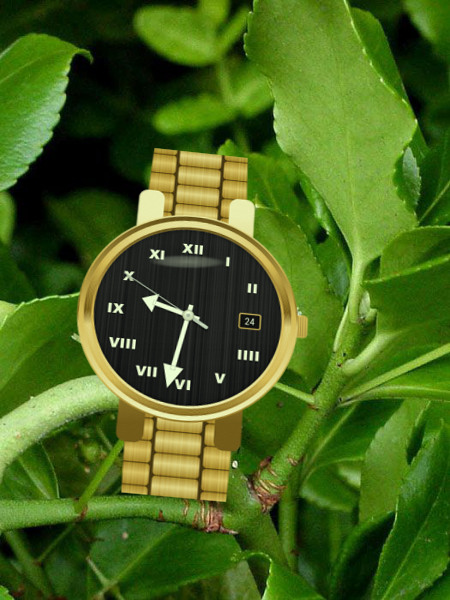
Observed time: **9:31:50**
